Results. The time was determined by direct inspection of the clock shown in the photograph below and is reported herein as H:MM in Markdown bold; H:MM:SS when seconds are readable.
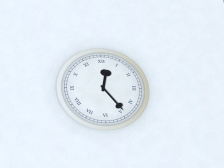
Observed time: **12:24**
